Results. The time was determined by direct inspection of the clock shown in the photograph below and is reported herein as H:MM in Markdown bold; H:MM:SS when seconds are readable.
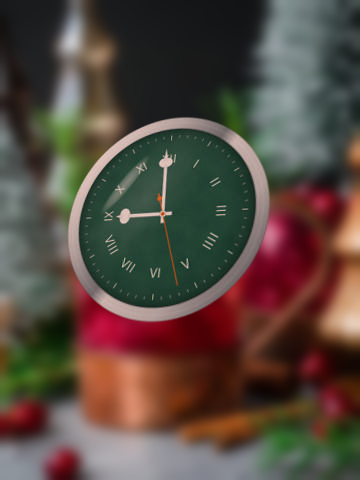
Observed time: **8:59:27**
